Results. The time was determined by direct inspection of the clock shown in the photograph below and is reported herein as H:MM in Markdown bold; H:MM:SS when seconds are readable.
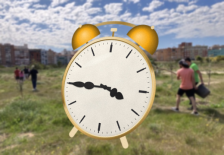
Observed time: **3:45**
